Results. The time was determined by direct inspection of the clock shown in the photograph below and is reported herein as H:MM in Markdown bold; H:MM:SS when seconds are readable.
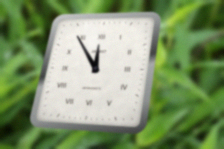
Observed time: **11:54**
